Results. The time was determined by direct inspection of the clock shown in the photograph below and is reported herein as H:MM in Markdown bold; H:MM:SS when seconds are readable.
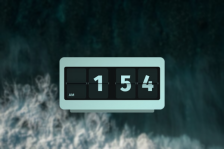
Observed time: **1:54**
